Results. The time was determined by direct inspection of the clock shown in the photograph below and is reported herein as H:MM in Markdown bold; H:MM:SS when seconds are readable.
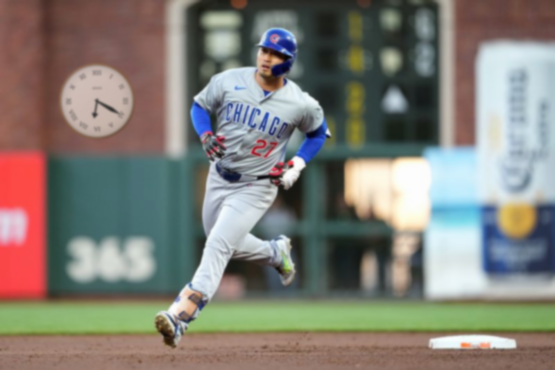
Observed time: **6:20**
